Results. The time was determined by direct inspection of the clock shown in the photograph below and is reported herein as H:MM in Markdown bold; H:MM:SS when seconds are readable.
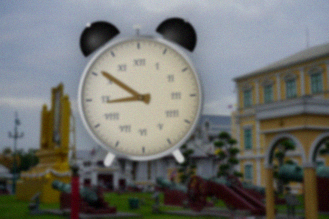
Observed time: **8:51**
